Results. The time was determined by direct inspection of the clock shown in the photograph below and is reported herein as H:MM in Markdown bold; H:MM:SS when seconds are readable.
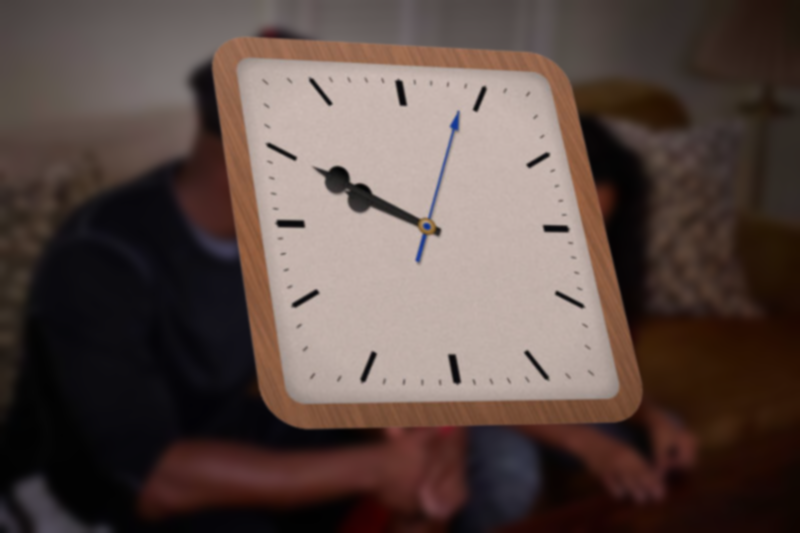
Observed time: **9:50:04**
